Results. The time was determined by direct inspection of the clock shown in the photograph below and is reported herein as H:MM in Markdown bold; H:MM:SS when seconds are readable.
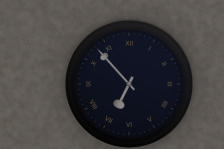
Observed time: **6:53**
